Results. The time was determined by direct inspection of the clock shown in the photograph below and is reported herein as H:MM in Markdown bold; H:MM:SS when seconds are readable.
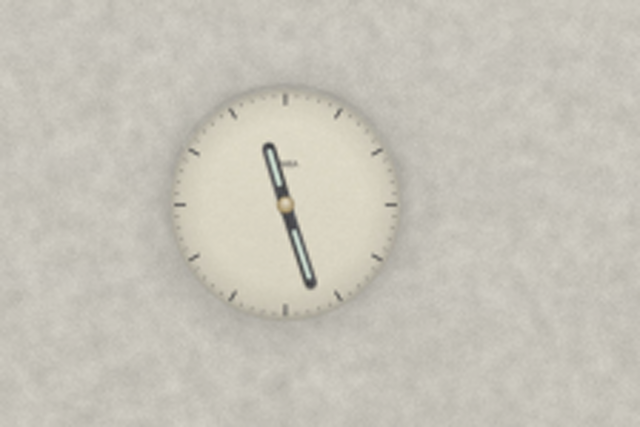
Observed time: **11:27**
